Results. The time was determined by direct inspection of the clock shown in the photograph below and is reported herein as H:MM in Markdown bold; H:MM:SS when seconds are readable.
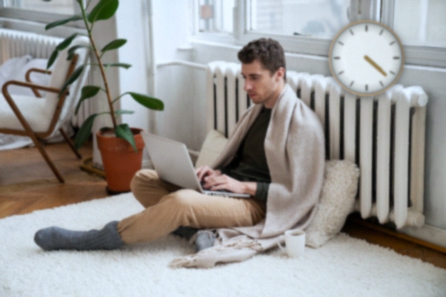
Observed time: **4:22**
